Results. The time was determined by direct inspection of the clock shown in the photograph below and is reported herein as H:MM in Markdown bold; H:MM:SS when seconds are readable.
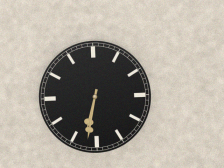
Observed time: **6:32**
